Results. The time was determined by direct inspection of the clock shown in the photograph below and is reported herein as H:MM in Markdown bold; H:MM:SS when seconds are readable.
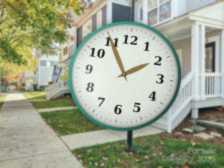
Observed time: **1:55**
